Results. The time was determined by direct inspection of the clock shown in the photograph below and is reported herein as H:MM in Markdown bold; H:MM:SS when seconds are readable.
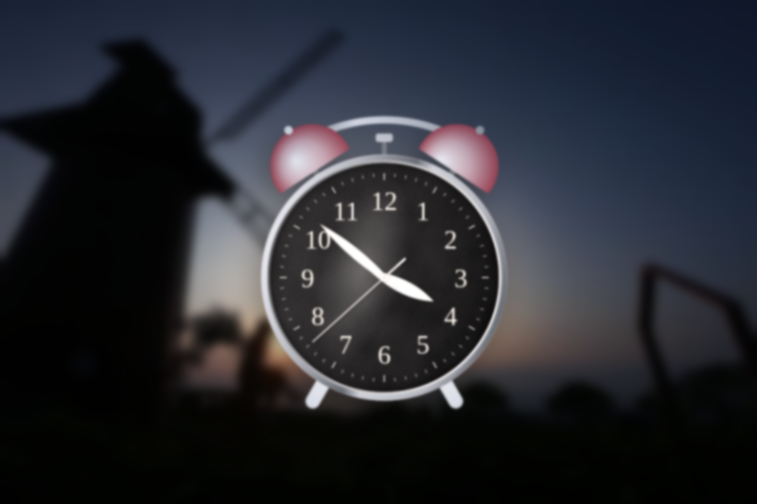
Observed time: **3:51:38**
